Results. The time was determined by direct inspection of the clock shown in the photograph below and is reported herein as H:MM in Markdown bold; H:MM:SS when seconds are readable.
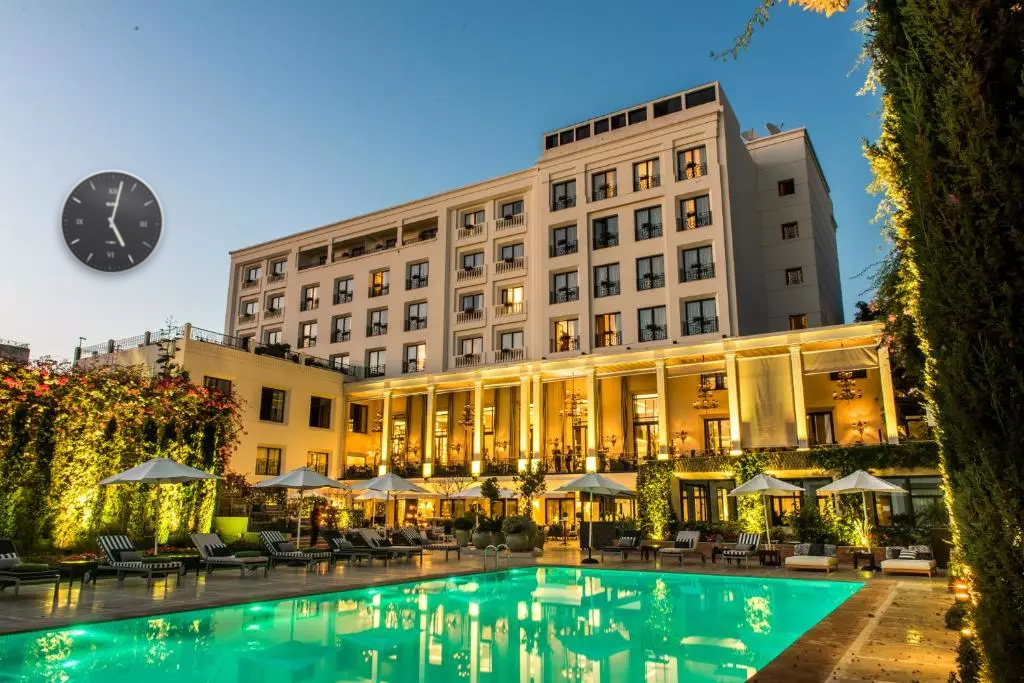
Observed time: **5:02**
